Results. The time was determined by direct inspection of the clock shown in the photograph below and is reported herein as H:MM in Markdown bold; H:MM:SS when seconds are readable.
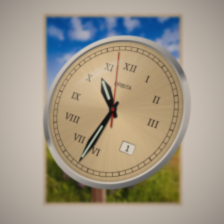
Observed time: **10:31:57**
